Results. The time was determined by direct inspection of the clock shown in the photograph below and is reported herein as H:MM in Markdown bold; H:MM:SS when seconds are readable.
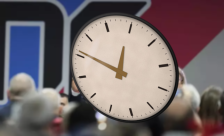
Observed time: **12:51**
